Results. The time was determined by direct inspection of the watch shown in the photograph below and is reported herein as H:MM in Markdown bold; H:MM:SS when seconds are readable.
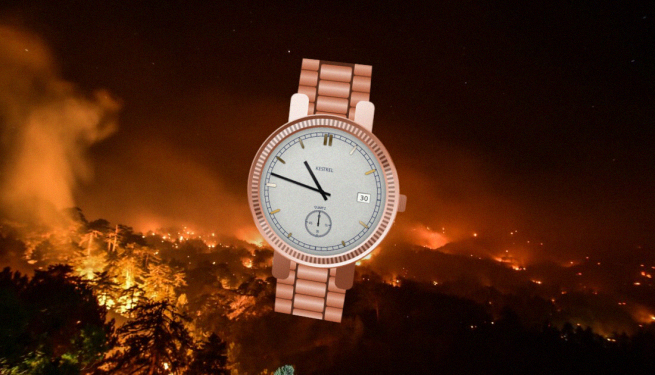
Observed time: **10:47**
